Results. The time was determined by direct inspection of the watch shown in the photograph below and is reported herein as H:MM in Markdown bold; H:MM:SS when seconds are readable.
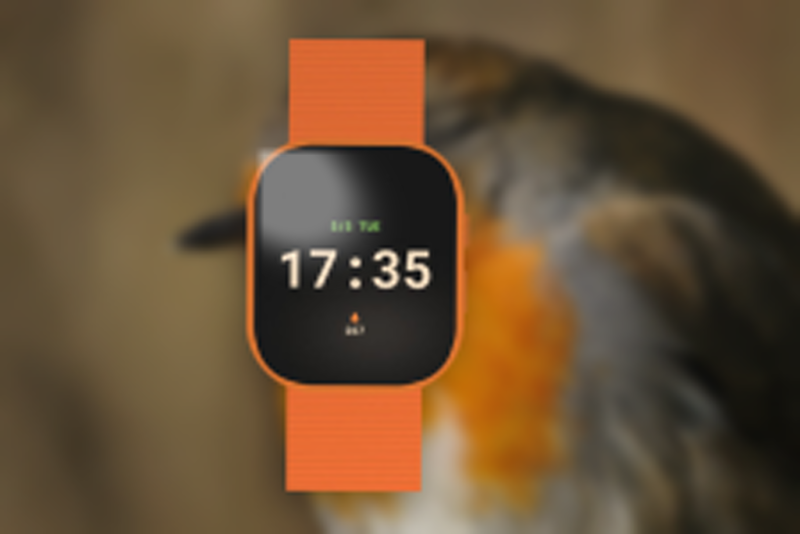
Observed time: **17:35**
